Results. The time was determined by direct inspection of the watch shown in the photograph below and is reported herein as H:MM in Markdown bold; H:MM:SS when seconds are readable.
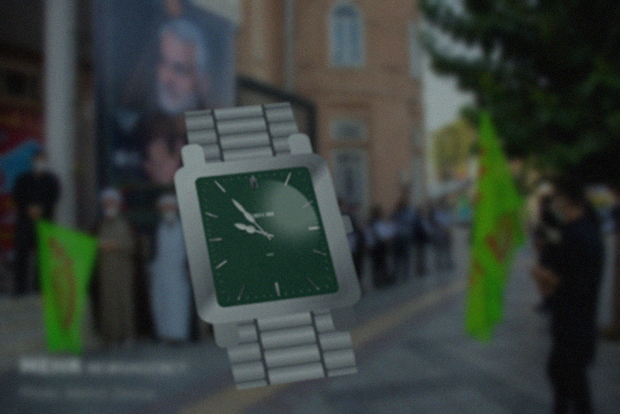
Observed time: **9:55**
